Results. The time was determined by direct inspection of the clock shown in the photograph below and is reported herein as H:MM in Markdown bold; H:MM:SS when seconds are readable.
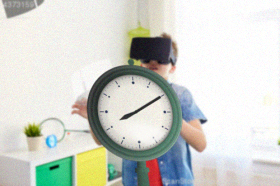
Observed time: **8:10**
